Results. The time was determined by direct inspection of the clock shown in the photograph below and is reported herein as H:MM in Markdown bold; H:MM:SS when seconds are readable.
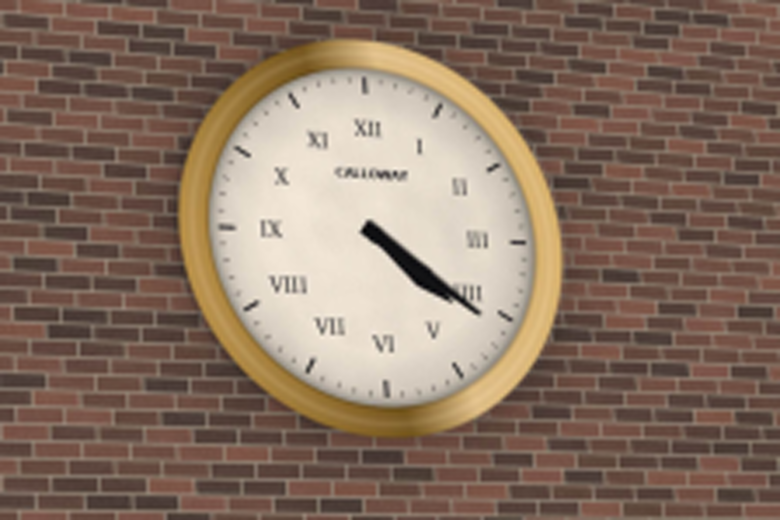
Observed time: **4:21**
